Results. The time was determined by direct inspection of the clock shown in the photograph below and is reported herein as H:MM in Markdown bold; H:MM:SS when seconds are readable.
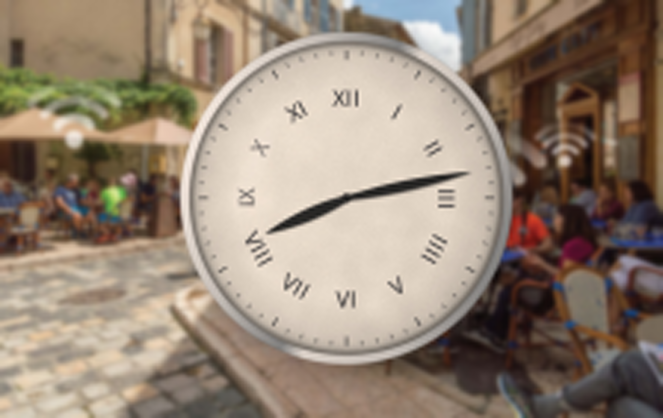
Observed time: **8:13**
